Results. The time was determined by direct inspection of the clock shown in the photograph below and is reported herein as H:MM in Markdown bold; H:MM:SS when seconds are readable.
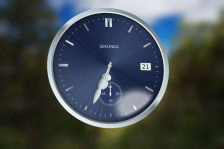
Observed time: **6:34**
